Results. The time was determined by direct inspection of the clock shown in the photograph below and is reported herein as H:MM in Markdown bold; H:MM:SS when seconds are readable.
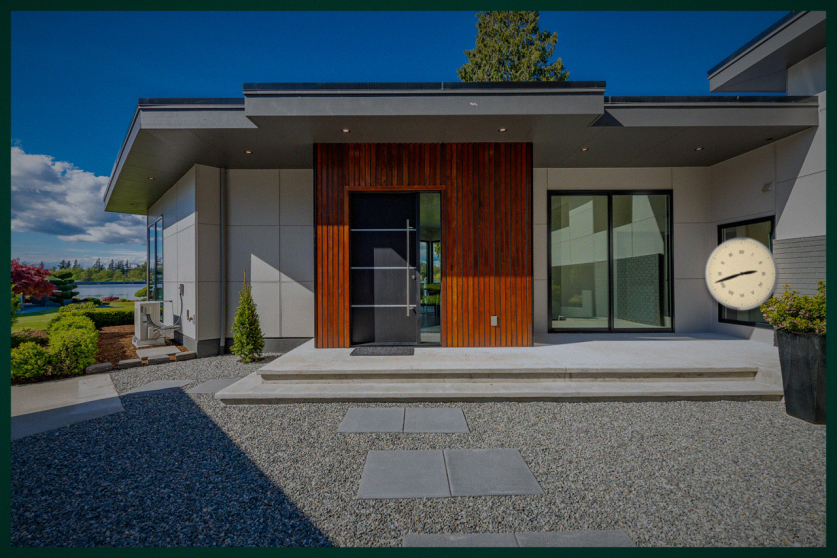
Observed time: **2:42**
